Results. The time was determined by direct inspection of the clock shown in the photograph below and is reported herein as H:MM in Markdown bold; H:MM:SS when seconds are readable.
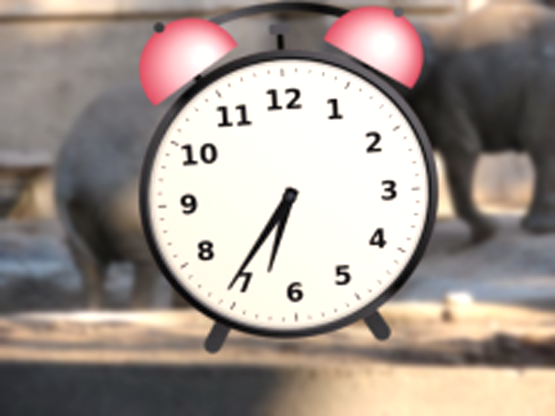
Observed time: **6:36**
